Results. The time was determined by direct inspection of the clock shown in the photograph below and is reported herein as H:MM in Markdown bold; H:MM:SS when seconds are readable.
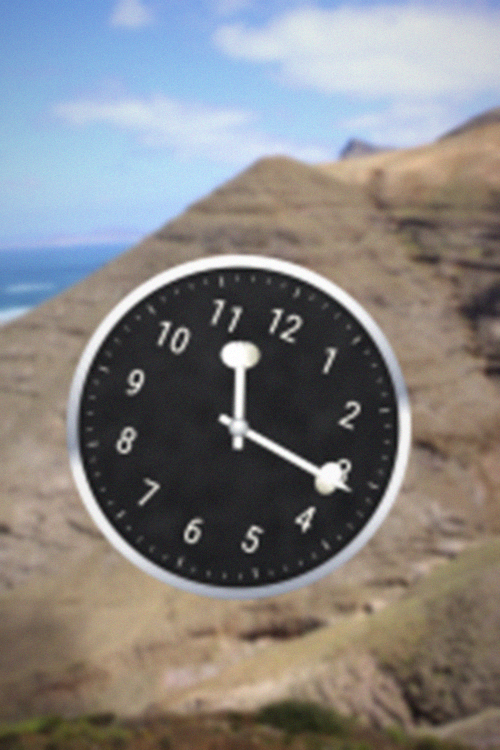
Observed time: **11:16**
